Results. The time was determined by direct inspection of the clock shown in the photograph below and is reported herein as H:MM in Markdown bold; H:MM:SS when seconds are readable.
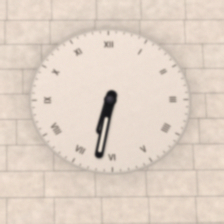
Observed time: **6:32**
